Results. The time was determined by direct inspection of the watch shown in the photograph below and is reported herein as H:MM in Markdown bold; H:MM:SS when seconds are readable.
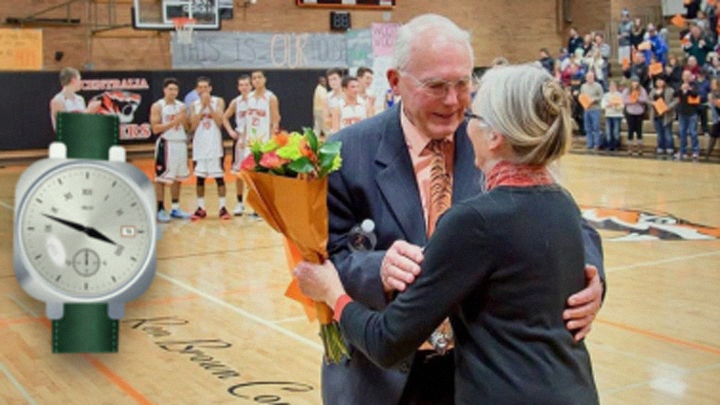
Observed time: **3:48**
